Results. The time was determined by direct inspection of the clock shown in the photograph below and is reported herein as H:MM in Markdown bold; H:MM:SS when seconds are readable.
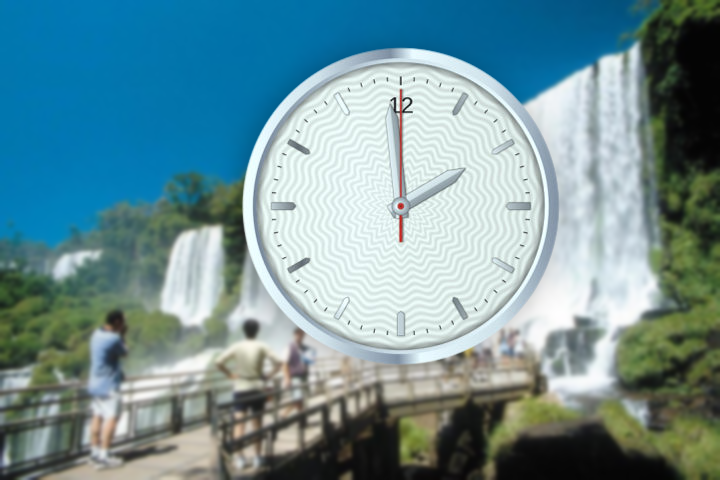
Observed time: **1:59:00**
